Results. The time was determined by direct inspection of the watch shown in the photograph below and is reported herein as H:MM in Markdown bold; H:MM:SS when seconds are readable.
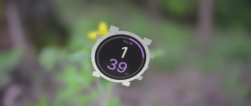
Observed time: **1:39**
